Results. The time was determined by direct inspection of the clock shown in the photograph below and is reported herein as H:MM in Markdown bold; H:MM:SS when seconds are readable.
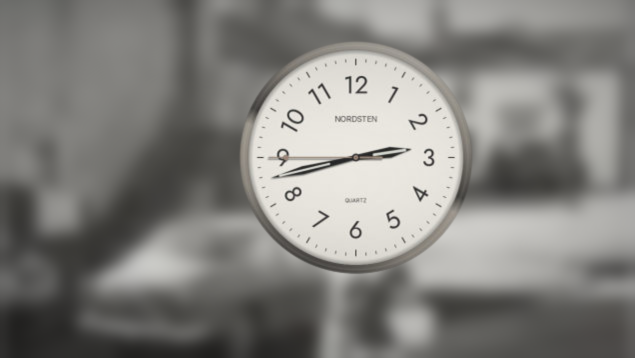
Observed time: **2:42:45**
